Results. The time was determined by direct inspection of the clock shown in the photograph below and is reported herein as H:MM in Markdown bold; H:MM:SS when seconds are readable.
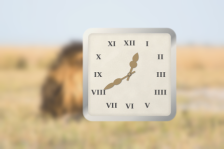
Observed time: **12:40**
